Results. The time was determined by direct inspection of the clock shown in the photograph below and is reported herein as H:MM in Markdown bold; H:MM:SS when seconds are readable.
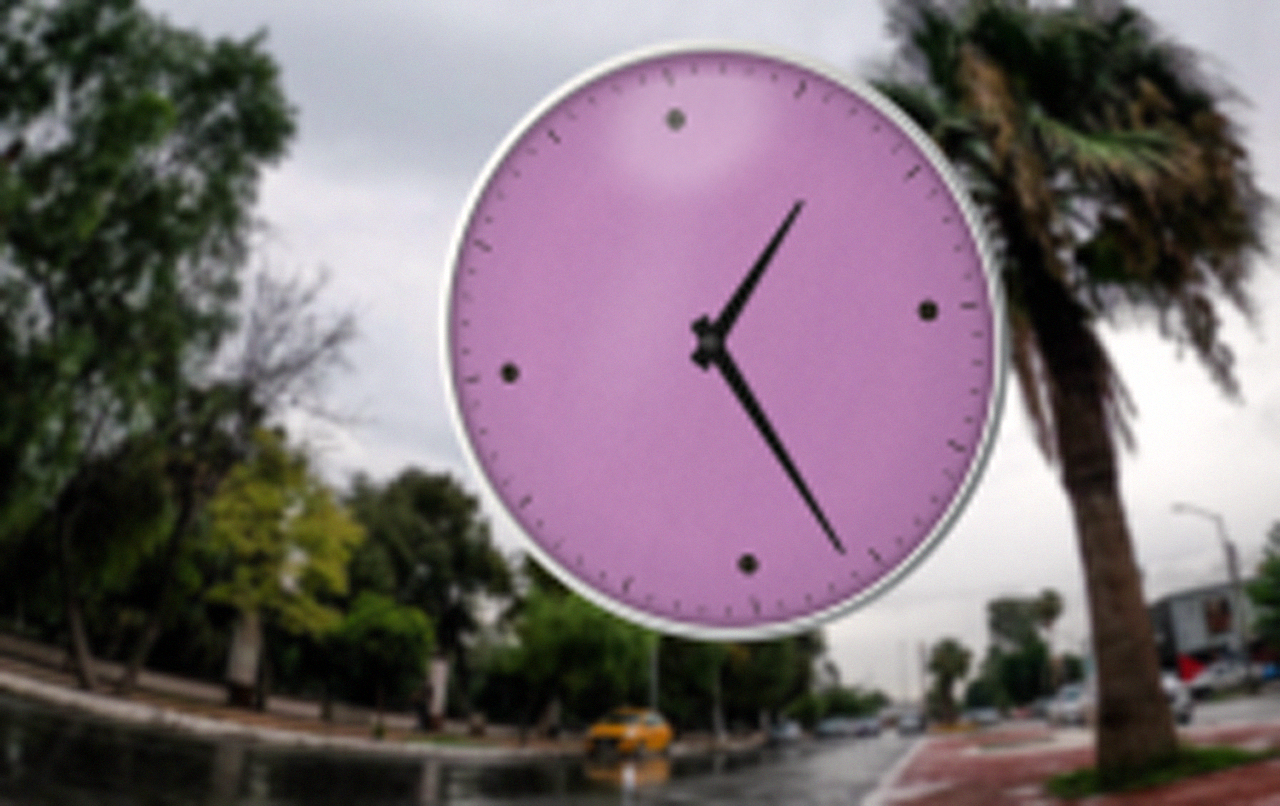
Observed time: **1:26**
